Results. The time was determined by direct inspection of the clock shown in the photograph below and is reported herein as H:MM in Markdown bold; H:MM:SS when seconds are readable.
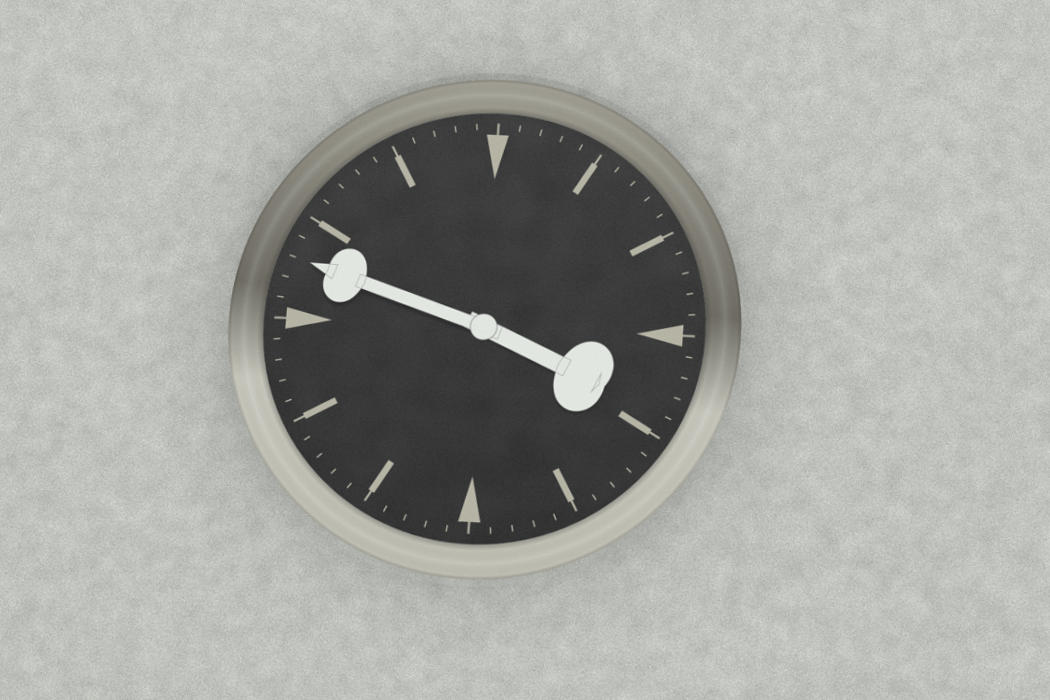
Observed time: **3:48**
